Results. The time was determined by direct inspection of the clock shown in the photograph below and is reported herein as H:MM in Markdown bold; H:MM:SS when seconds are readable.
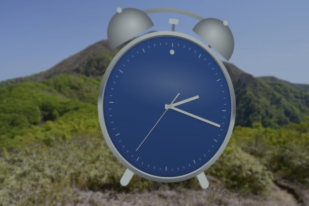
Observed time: **2:17:36**
